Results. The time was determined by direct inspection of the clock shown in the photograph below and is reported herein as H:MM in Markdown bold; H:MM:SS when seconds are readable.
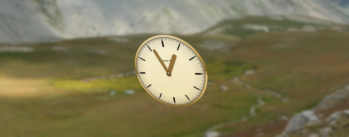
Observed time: **12:56**
